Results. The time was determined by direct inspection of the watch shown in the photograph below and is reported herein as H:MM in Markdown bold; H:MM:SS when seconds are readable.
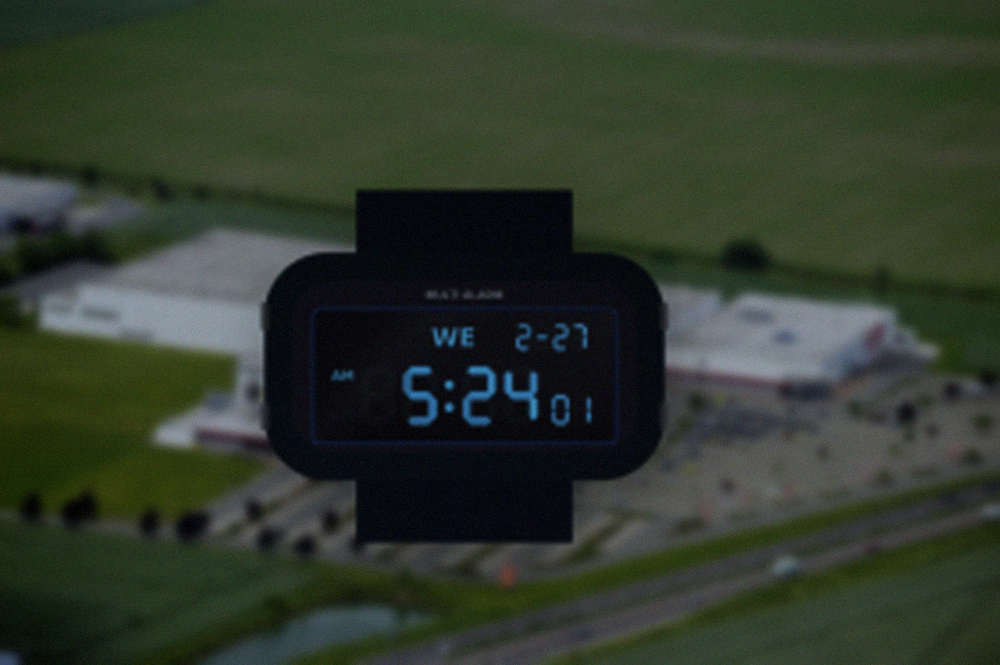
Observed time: **5:24:01**
